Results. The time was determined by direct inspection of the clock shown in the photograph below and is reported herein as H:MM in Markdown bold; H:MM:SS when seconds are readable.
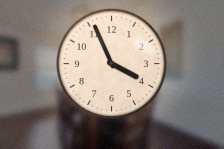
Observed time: **3:56**
